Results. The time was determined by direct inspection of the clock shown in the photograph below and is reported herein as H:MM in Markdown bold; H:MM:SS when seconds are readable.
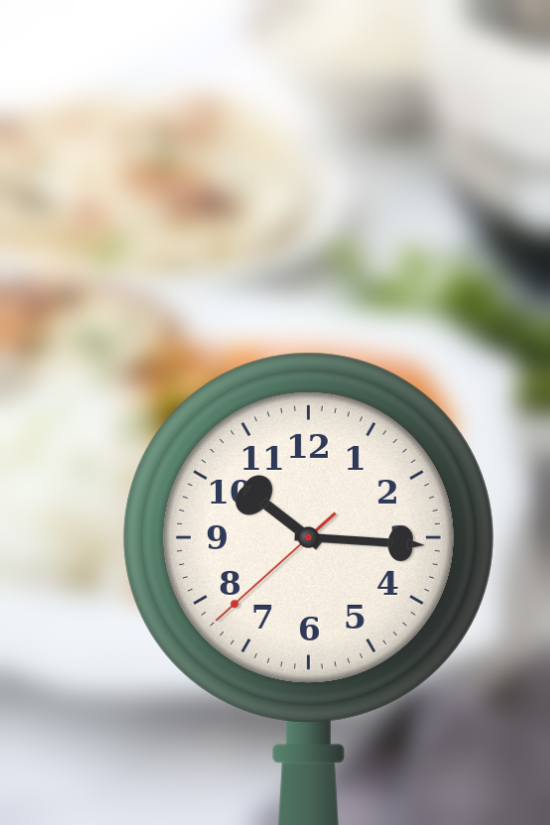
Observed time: **10:15:38**
